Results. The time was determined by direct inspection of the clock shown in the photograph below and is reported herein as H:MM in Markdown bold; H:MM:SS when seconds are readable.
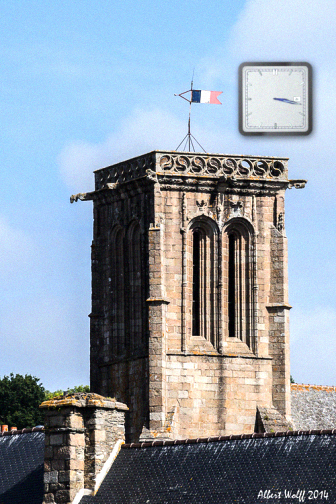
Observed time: **3:17**
